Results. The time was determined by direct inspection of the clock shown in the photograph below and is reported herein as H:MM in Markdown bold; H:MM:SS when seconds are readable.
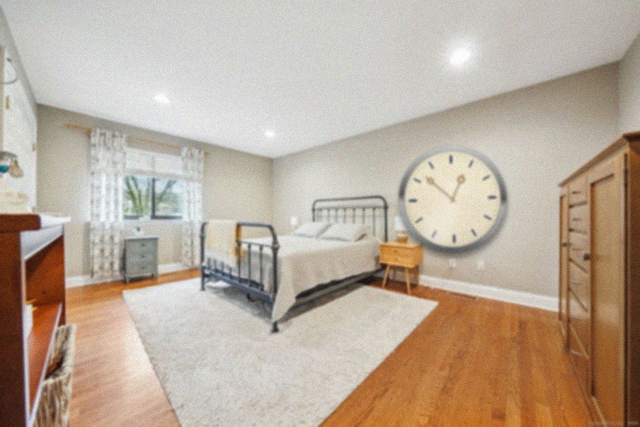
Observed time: **12:52**
